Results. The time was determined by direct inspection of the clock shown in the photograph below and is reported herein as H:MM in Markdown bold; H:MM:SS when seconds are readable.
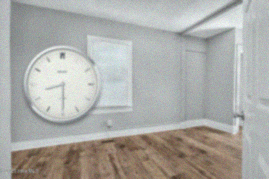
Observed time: **8:30**
